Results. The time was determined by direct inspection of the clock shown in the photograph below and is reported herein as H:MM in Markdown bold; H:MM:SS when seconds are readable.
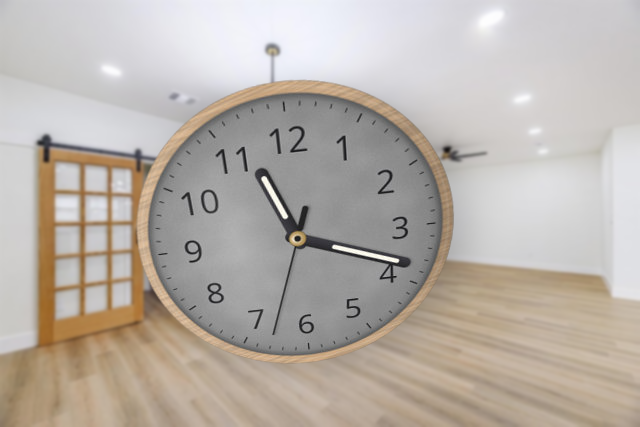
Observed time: **11:18:33**
